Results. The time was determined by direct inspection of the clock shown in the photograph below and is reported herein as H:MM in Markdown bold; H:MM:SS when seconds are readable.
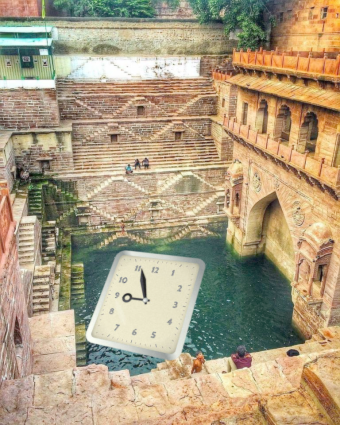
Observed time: **8:56**
